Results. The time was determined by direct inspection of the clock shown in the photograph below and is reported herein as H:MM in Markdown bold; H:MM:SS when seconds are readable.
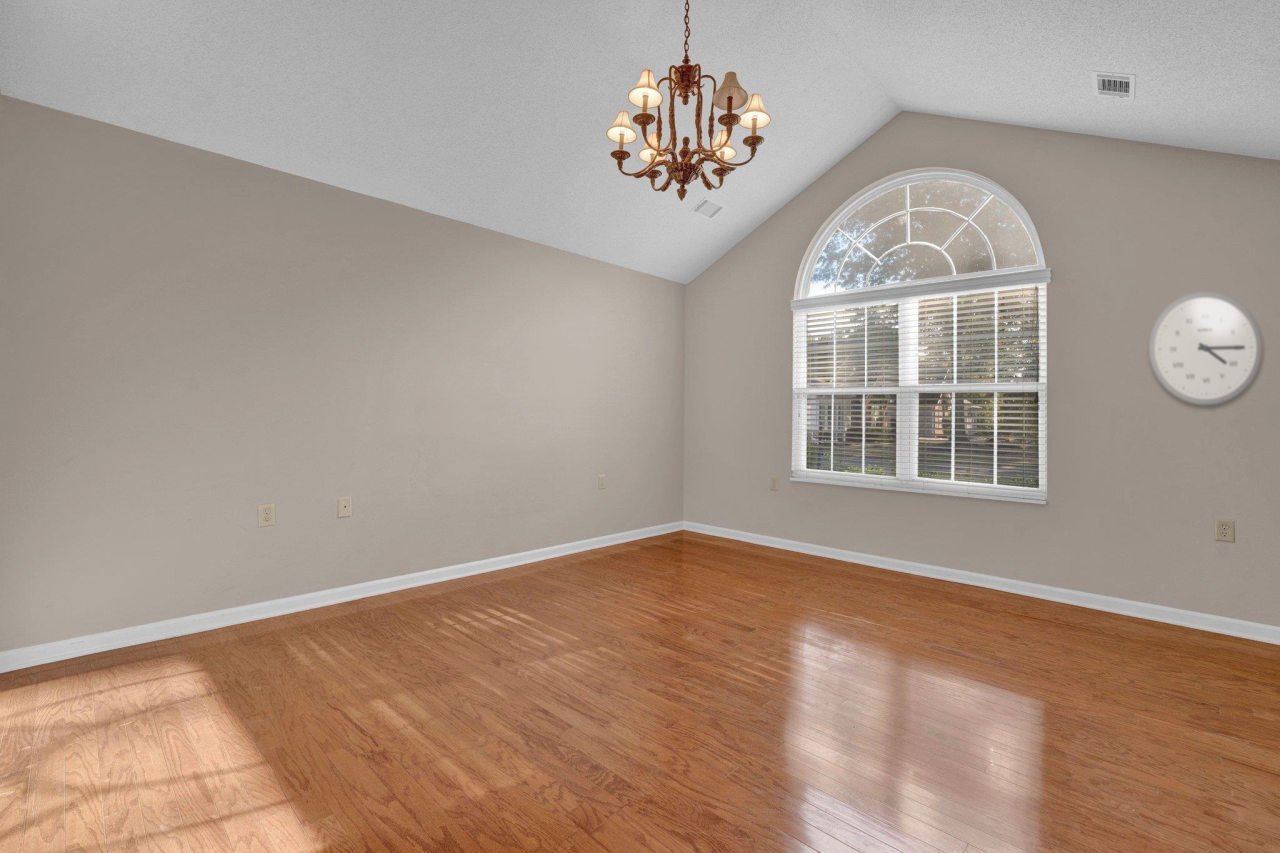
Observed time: **4:15**
